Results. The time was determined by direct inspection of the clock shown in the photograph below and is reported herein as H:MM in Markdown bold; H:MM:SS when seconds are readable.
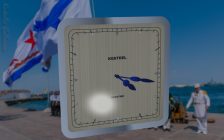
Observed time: **4:17**
